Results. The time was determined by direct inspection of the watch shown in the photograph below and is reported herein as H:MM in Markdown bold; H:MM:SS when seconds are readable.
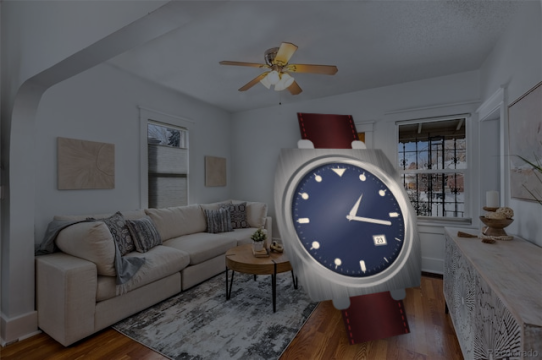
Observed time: **1:17**
